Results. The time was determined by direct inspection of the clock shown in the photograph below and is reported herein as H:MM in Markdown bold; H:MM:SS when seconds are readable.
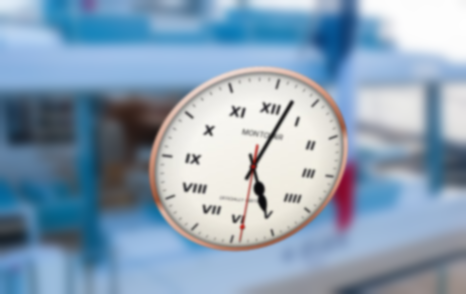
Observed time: **5:02:29**
